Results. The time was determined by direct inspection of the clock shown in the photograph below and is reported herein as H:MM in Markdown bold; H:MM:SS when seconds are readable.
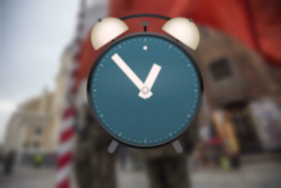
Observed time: **12:53**
